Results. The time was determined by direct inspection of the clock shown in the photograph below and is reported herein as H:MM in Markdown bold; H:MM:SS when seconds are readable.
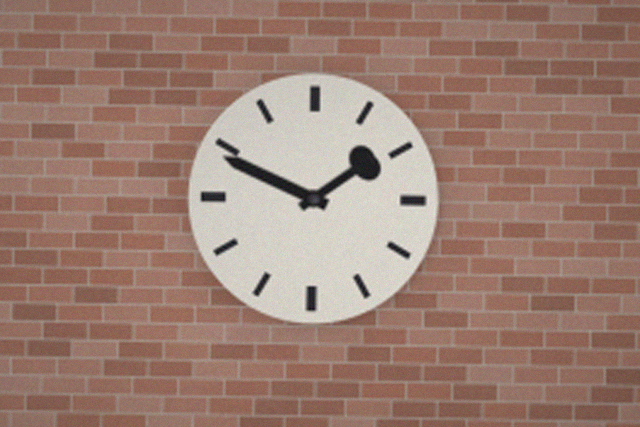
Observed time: **1:49**
